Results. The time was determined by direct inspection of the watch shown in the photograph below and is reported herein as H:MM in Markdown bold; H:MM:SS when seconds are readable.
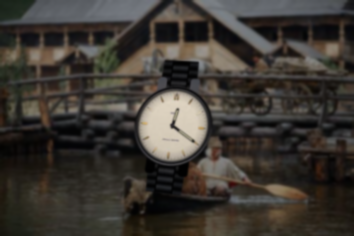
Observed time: **12:20**
